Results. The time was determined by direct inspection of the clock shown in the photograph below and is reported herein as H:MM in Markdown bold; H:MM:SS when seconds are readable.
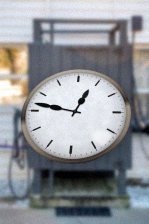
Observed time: **12:47**
